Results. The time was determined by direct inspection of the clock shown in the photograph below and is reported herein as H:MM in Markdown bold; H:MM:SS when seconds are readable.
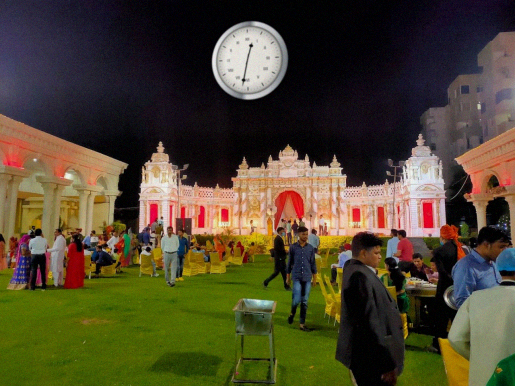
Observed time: **12:32**
